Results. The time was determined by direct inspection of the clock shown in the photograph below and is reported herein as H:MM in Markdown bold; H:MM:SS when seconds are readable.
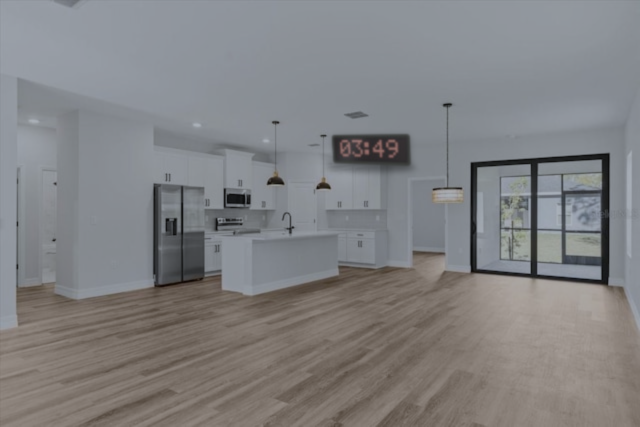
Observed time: **3:49**
